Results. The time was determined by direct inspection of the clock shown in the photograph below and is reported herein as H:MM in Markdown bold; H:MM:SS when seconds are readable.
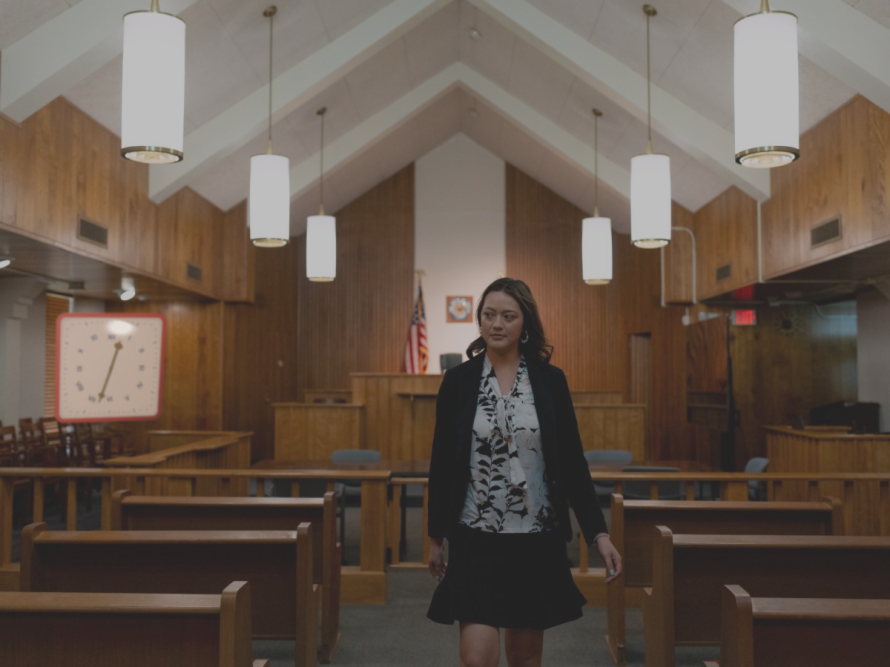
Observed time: **12:33**
